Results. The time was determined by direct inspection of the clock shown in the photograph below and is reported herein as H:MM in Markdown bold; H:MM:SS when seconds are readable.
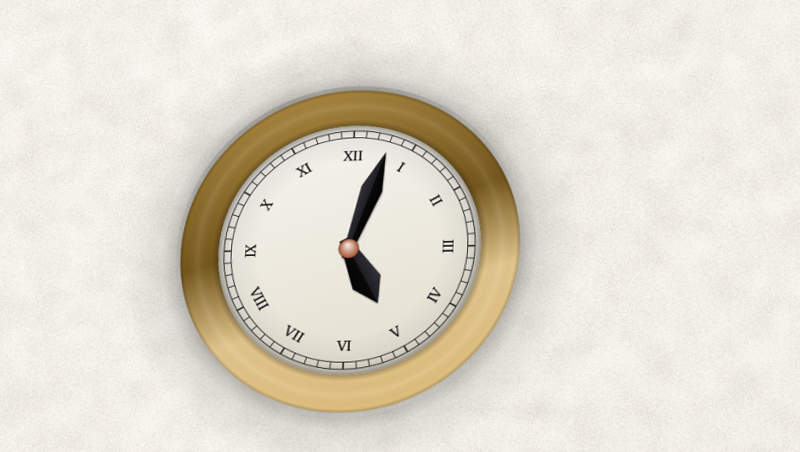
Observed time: **5:03**
